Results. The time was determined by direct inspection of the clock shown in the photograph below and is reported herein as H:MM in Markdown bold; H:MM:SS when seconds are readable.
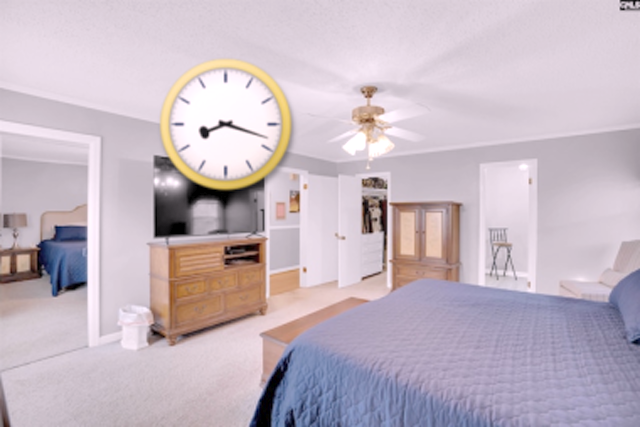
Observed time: **8:18**
